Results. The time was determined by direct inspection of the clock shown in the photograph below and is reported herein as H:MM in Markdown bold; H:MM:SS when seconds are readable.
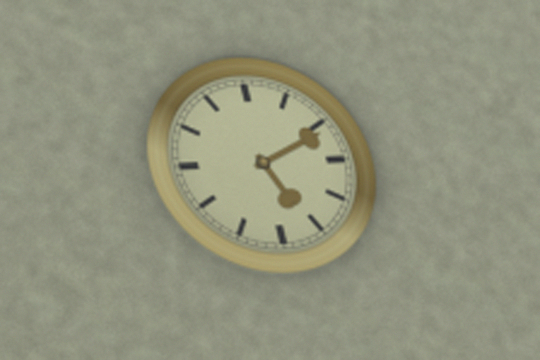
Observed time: **5:11**
